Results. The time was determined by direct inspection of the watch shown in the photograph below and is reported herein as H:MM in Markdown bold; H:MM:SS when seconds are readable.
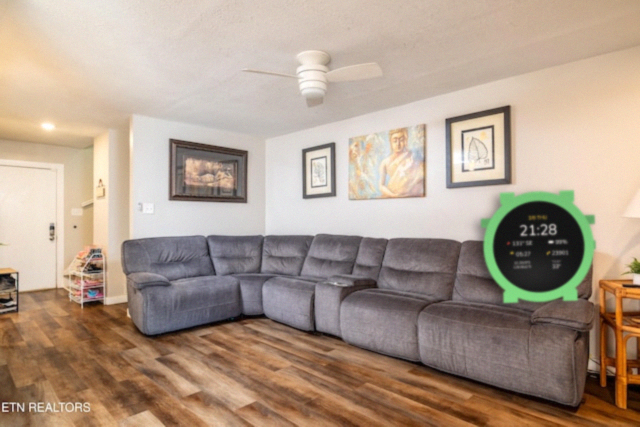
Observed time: **21:28**
